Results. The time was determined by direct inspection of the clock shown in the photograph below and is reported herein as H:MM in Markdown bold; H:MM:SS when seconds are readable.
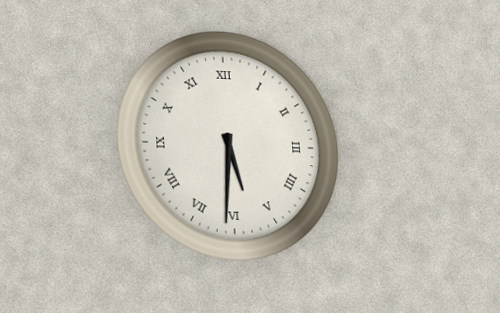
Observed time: **5:31**
